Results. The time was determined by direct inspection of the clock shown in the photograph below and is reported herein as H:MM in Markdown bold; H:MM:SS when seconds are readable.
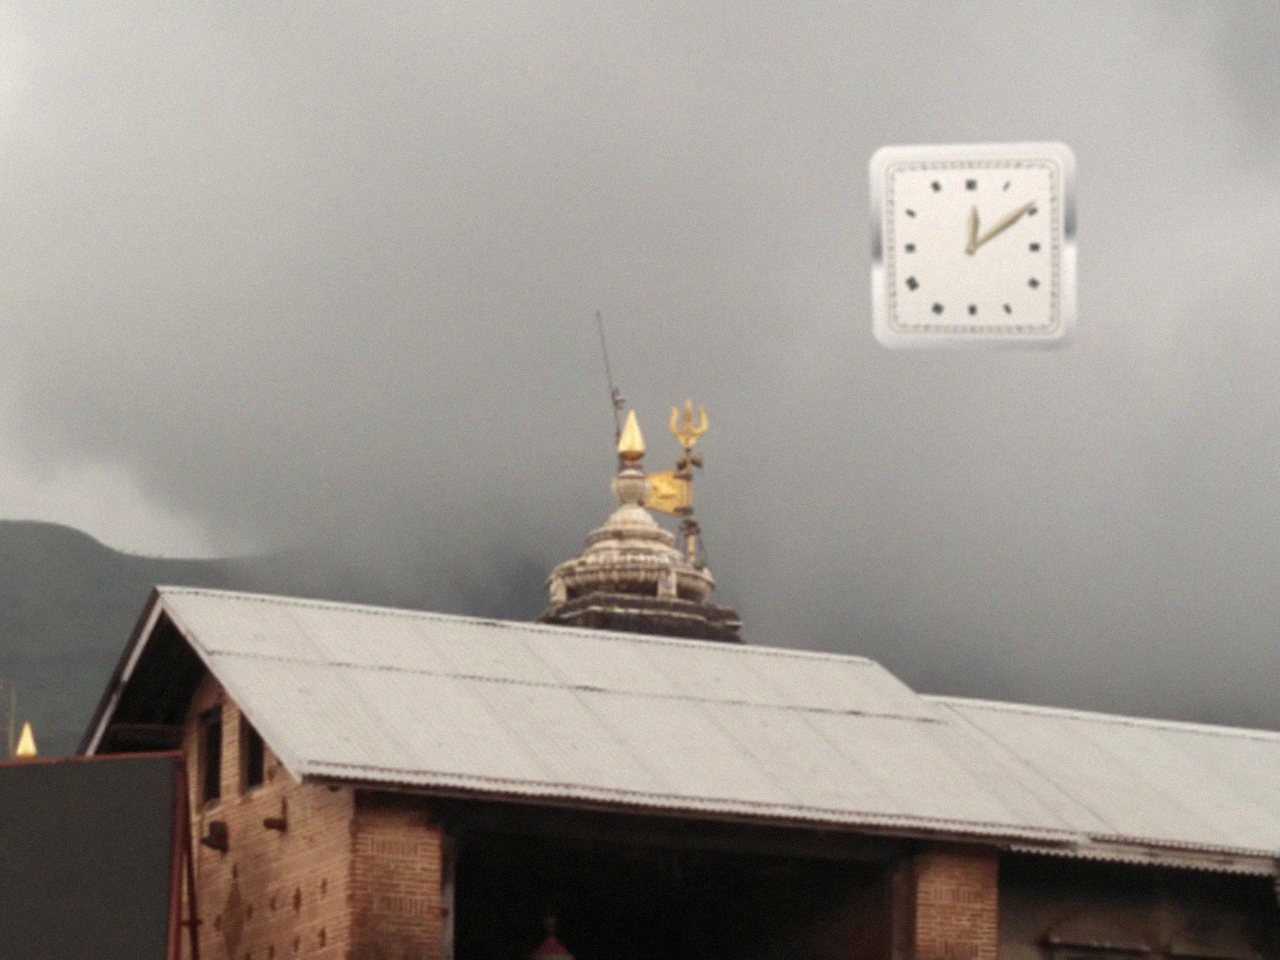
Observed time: **12:09**
